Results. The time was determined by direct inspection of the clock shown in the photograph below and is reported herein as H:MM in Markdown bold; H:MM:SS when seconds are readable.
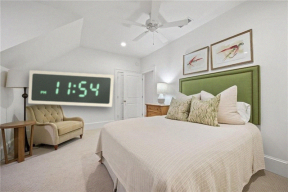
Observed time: **11:54**
